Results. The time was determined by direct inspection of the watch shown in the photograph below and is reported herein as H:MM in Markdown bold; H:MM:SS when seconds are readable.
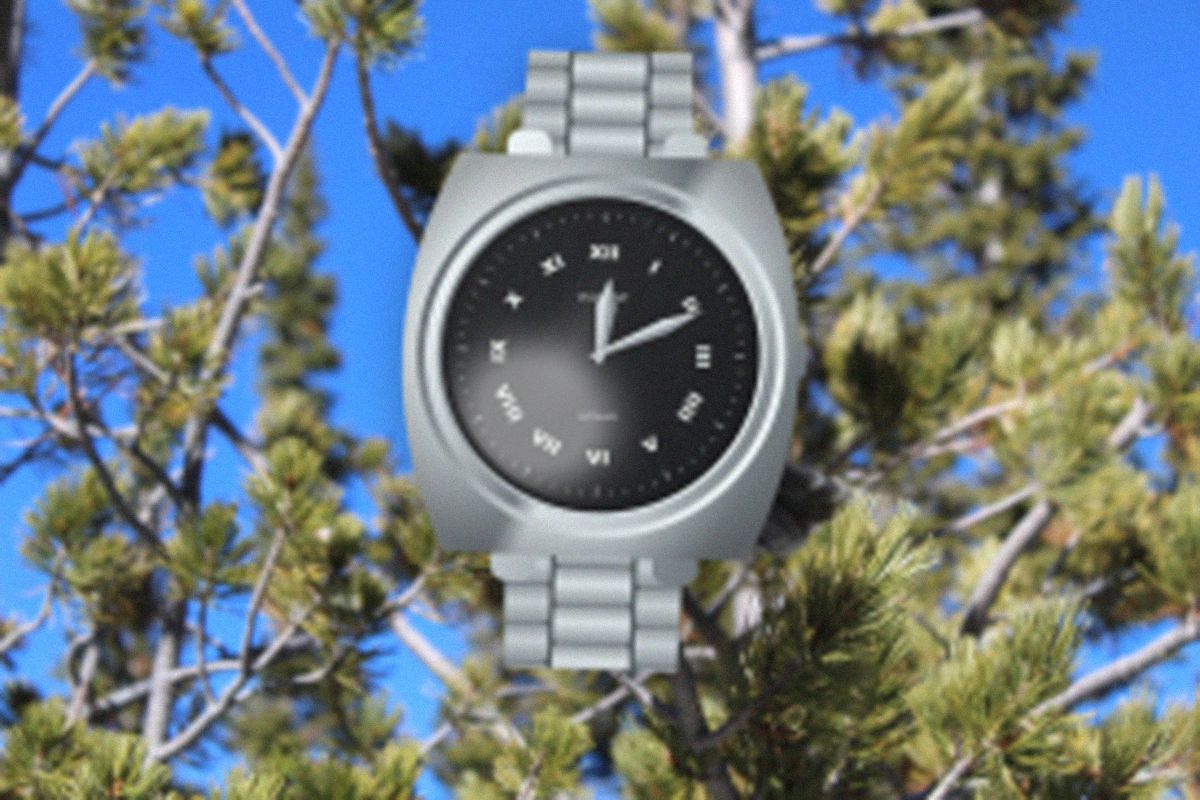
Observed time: **12:11**
